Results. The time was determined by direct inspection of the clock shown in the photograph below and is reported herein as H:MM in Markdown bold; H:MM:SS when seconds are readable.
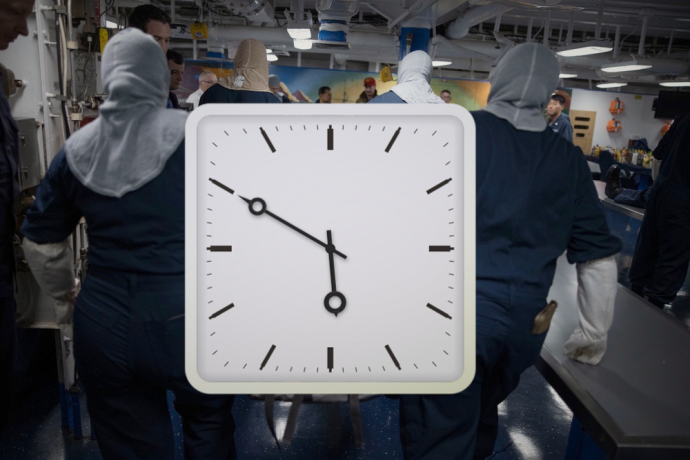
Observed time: **5:50**
